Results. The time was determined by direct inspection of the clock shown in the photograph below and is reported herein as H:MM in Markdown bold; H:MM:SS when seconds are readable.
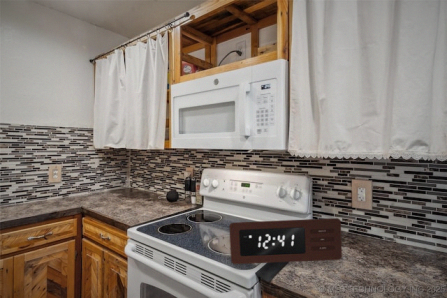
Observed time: **12:41**
